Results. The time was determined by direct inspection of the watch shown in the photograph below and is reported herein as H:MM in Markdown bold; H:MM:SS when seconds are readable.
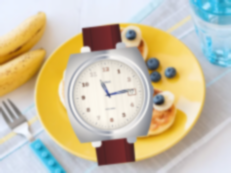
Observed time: **11:14**
